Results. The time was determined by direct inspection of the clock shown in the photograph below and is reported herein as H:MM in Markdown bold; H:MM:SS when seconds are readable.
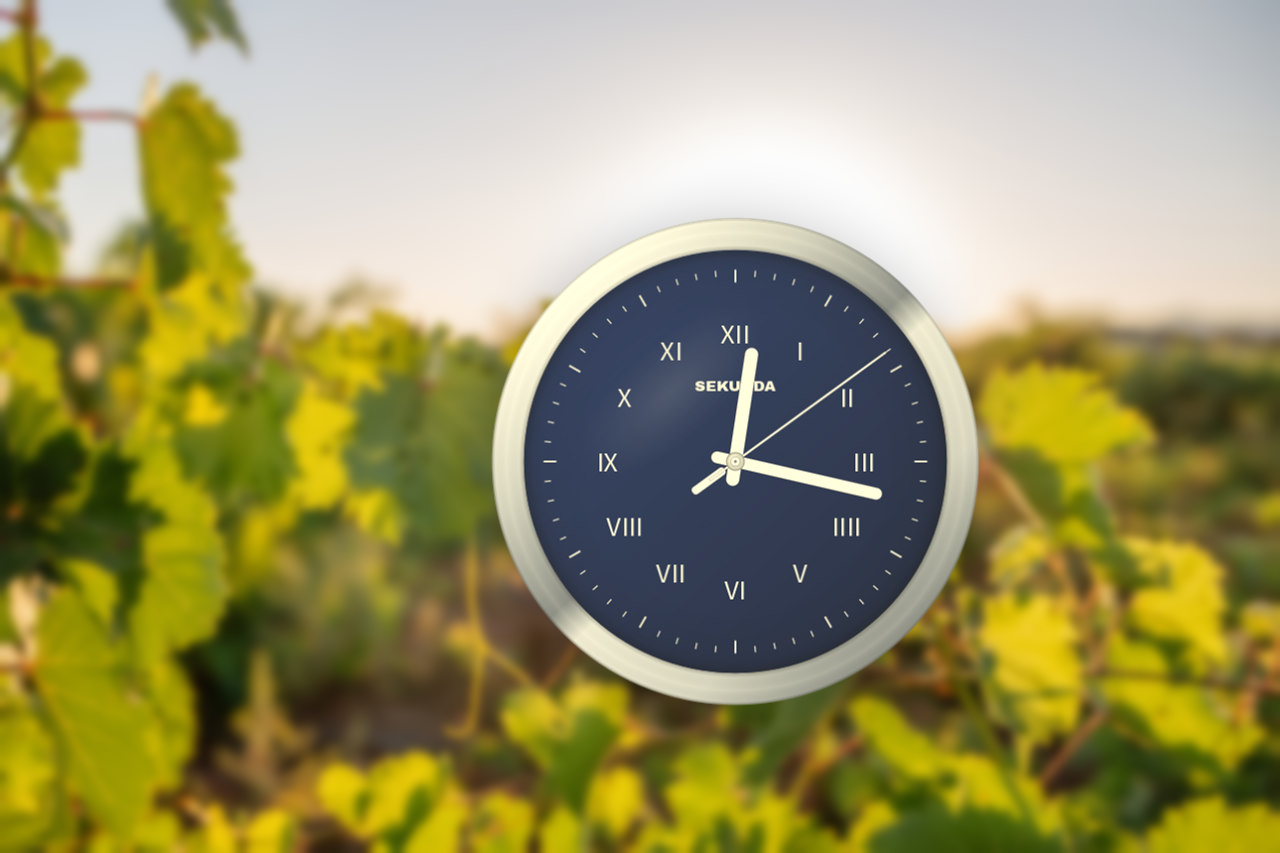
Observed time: **12:17:09**
